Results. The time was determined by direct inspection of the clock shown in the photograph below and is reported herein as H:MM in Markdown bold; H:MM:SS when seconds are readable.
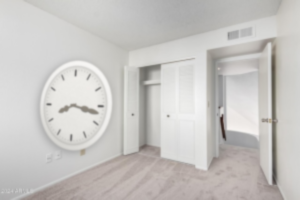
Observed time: **8:17**
